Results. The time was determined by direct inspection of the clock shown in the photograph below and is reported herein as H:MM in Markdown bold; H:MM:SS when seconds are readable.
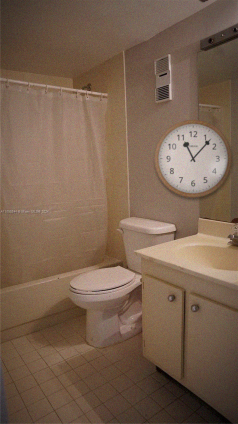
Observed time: **11:07**
